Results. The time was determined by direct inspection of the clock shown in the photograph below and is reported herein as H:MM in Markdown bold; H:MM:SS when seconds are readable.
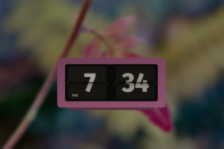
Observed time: **7:34**
